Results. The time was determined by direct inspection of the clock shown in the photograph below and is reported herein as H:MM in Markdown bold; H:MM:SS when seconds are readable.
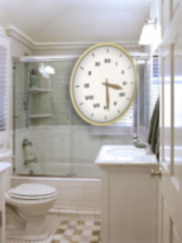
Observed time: **3:29**
